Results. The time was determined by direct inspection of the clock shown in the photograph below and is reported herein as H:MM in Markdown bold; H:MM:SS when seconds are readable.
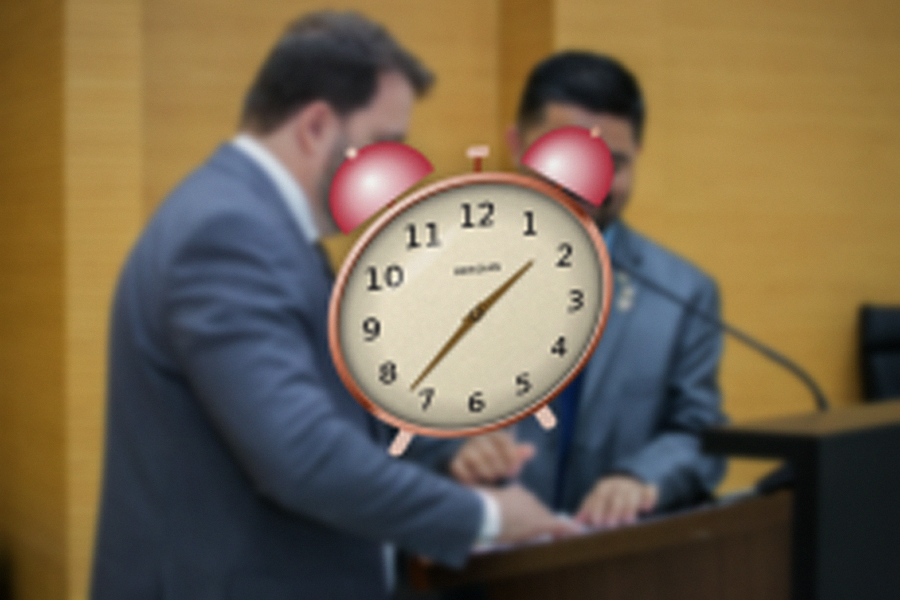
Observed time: **1:37**
